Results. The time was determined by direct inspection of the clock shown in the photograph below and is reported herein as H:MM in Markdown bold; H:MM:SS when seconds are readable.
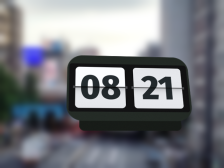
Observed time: **8:21**
